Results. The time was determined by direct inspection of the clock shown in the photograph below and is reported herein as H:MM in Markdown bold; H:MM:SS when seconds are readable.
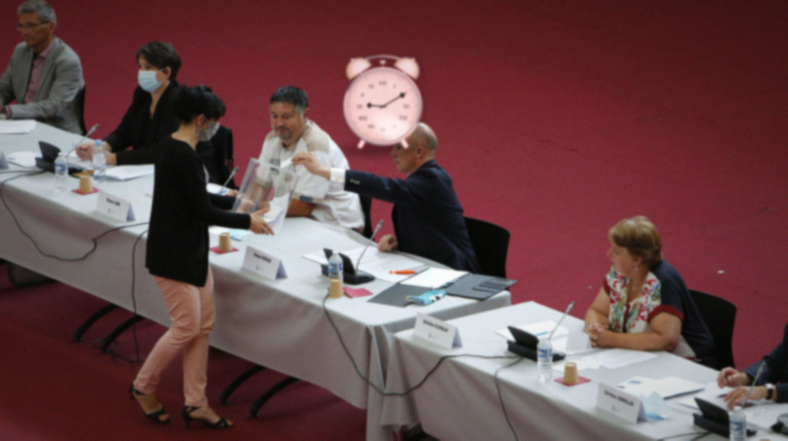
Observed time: **9:10**
